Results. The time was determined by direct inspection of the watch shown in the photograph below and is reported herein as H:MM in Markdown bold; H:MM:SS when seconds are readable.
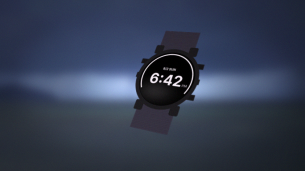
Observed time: **6:42**
